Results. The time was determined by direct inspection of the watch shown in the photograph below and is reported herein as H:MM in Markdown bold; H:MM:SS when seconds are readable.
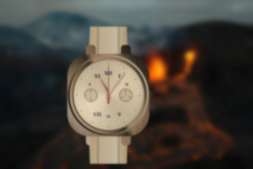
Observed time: **11:06**
